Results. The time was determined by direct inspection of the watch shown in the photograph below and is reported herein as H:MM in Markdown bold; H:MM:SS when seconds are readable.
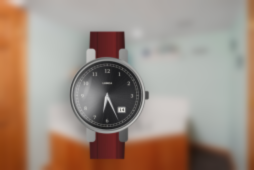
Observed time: **6:26**
